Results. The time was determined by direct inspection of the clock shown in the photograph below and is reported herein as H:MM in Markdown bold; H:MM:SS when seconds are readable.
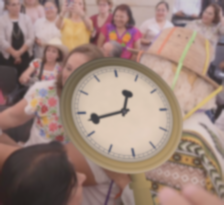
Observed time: **12:43**
